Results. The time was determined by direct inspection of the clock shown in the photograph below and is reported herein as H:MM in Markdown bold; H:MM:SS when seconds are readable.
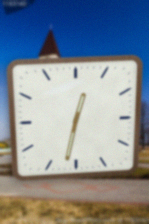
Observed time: **12:32**
